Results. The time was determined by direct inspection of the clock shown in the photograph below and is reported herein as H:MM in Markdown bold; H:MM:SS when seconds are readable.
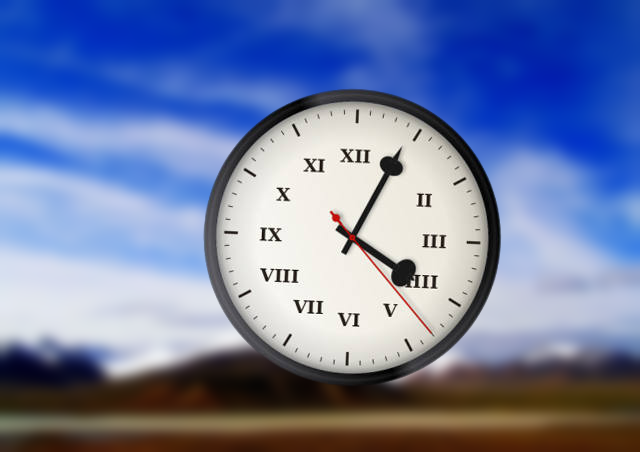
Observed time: **4:04:23**
